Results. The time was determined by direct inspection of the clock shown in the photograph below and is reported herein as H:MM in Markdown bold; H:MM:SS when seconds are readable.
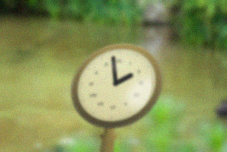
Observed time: **1:58**
